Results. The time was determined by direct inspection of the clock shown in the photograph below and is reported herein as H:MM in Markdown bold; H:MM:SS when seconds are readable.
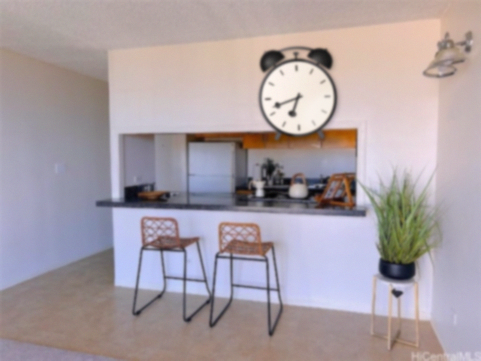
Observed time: **6:42**
